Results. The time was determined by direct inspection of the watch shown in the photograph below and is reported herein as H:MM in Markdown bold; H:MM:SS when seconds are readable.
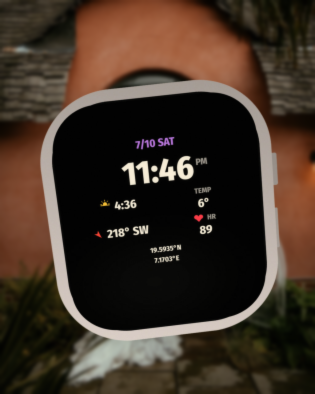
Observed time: **11:46**
